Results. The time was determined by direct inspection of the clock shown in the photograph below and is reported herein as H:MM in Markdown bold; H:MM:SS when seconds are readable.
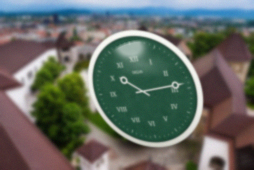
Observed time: **10:14**
